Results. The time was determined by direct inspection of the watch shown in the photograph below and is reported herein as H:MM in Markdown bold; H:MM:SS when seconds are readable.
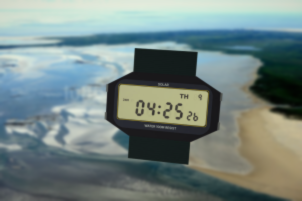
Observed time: **4:25:26**
